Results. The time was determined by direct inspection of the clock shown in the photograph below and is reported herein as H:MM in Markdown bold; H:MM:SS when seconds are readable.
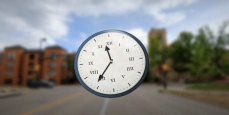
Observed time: **11:36**
